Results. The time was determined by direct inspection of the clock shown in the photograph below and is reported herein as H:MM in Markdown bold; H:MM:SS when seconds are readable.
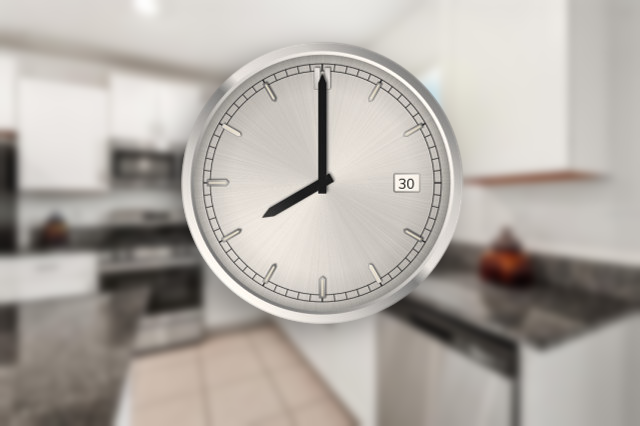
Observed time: **8:00**
